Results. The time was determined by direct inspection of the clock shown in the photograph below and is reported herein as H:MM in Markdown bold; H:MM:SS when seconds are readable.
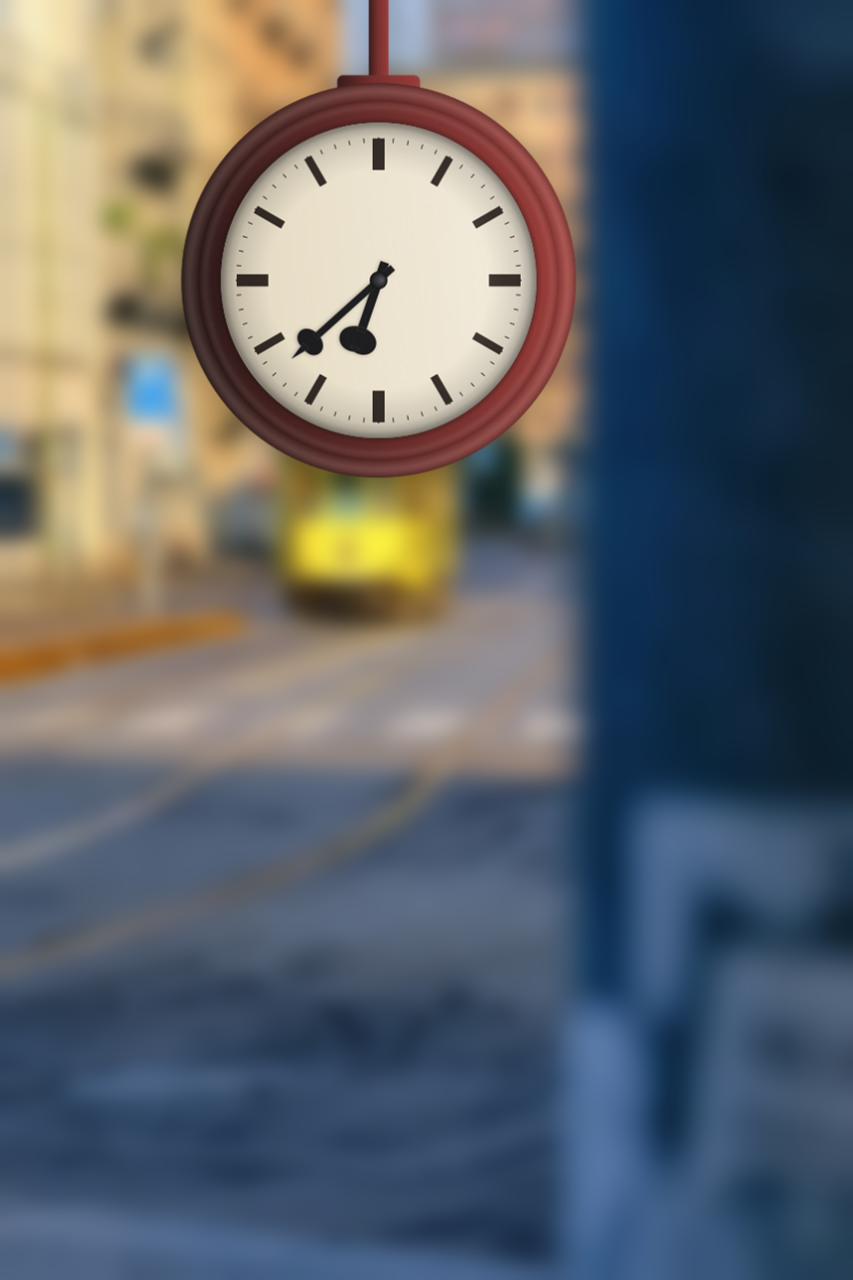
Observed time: **6:38**
